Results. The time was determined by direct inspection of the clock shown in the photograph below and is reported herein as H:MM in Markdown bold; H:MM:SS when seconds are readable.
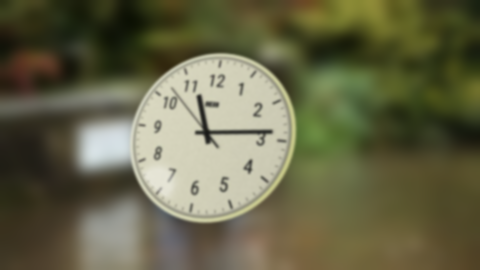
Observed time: **11:13:52**
